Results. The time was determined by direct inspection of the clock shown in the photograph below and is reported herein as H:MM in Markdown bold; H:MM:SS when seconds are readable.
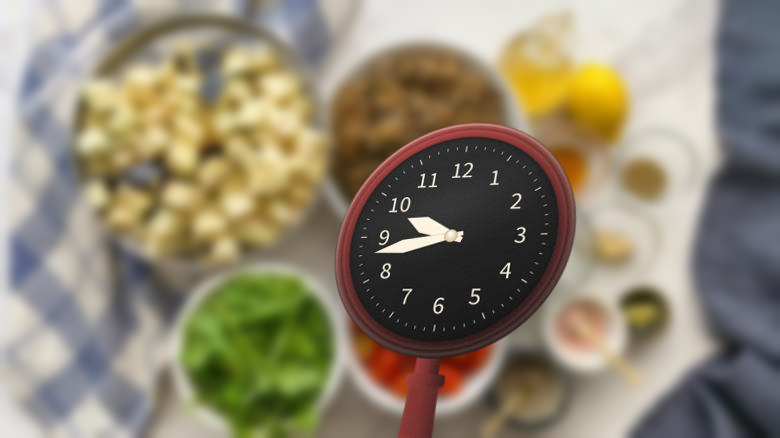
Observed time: **9:43**
